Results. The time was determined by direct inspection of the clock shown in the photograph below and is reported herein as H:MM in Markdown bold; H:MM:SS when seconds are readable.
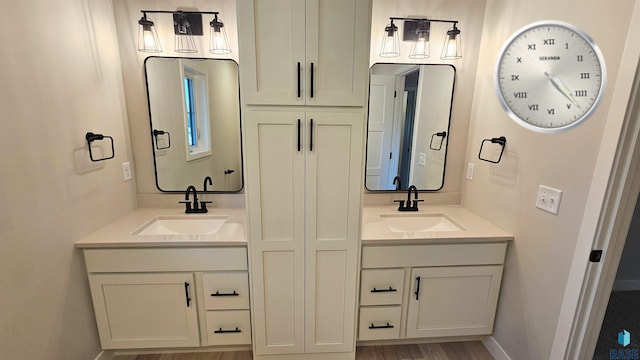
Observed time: **4:23**
